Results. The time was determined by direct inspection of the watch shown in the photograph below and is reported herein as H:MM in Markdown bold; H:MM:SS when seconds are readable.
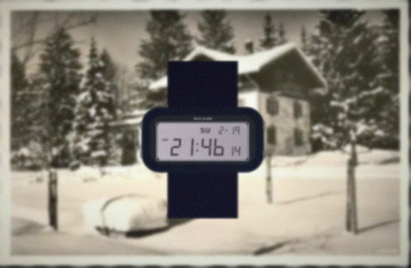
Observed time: **21:46**
